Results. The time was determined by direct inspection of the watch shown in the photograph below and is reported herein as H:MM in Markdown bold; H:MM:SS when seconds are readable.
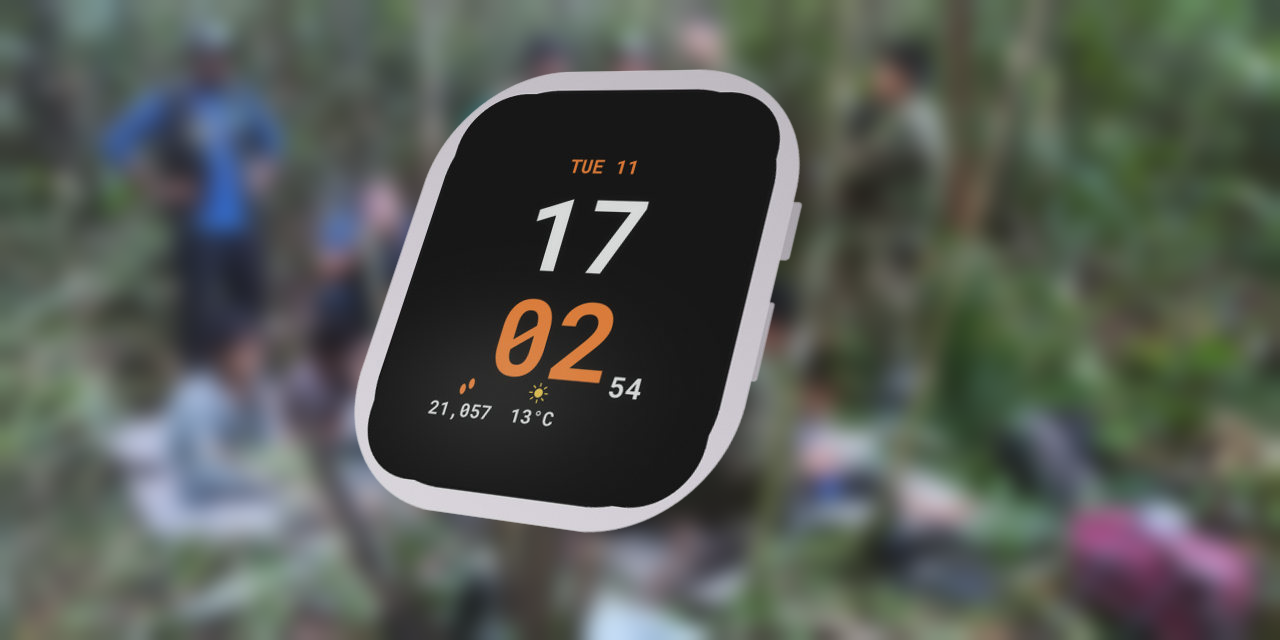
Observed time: **17:02:54**
